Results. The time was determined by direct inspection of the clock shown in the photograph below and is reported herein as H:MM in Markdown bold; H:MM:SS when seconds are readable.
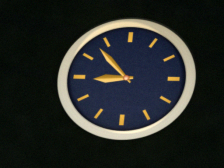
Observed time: **8:53**
